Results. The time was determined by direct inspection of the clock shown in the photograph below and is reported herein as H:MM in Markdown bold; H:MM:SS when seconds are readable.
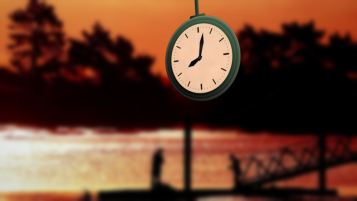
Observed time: **8:02**
